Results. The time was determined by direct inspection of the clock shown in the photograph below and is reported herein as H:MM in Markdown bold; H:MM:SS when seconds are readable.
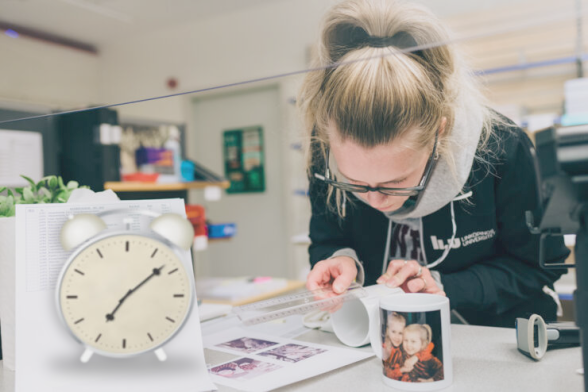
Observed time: **7:08**
